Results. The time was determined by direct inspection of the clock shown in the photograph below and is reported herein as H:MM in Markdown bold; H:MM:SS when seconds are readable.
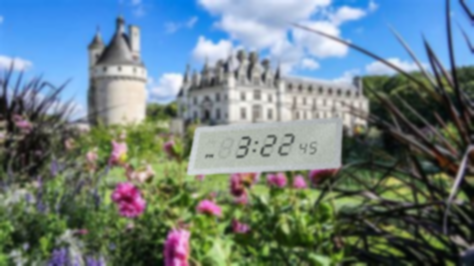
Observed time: **3:22:45**
